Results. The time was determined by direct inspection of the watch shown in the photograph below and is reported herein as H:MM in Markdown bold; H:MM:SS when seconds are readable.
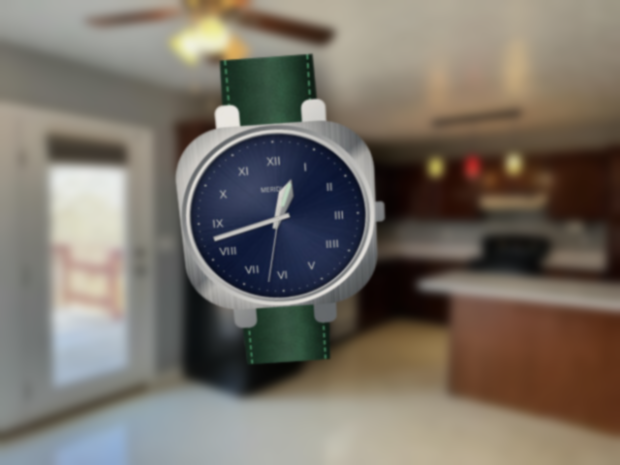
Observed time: **12:42:32**
